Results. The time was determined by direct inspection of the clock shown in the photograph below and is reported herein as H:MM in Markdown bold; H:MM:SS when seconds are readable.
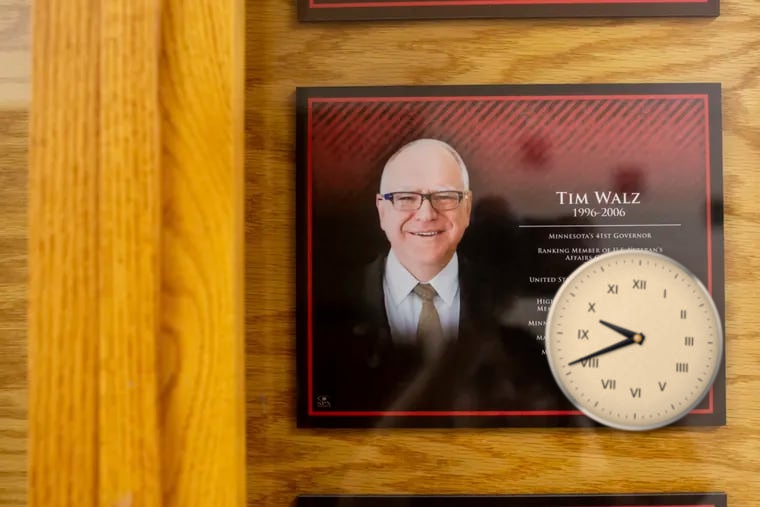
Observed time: **9:41**
